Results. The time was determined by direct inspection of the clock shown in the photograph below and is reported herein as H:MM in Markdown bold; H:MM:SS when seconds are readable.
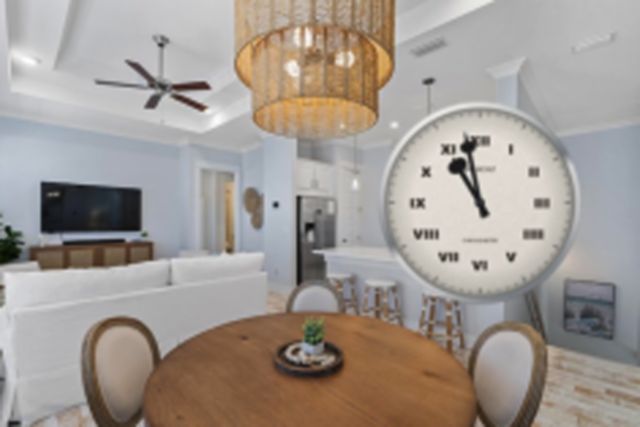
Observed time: **10:58**
